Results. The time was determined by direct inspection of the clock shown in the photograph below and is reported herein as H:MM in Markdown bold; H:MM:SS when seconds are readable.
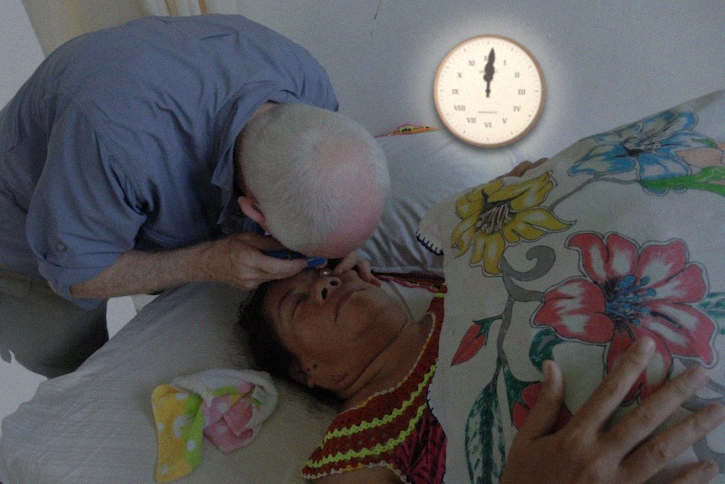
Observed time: **12:01**
